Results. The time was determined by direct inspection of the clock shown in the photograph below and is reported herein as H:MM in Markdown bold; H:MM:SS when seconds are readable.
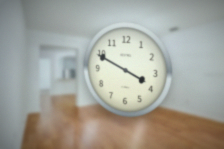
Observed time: **3:49**
